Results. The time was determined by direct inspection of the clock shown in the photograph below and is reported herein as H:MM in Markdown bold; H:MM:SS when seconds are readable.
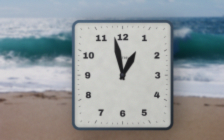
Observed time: **12:58**
